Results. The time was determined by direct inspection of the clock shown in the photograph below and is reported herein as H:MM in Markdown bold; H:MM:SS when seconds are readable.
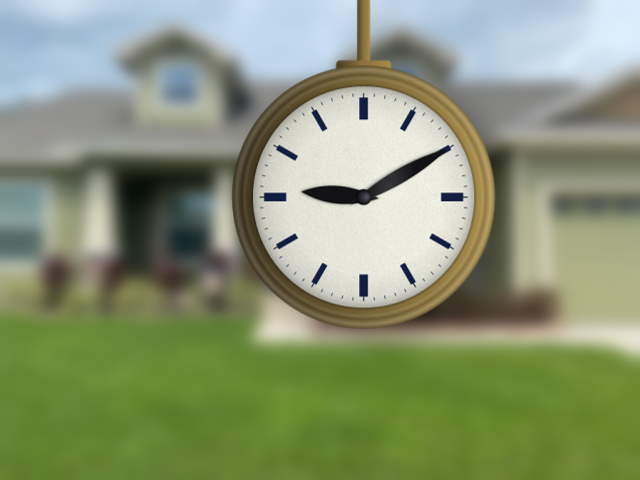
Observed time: **9:10**
